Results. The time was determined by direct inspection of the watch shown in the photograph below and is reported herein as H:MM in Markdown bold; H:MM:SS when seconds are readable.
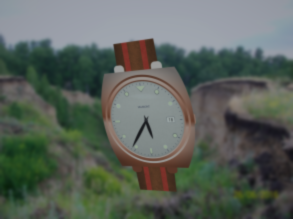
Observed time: **5:36**
